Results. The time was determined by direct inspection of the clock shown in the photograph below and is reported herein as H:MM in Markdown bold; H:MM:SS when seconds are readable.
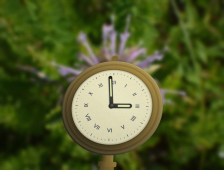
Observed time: **2:59**
